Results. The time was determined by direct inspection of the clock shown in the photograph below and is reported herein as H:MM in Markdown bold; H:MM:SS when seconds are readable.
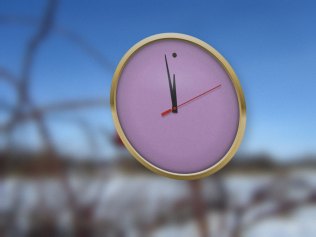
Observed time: **11:58:10**
